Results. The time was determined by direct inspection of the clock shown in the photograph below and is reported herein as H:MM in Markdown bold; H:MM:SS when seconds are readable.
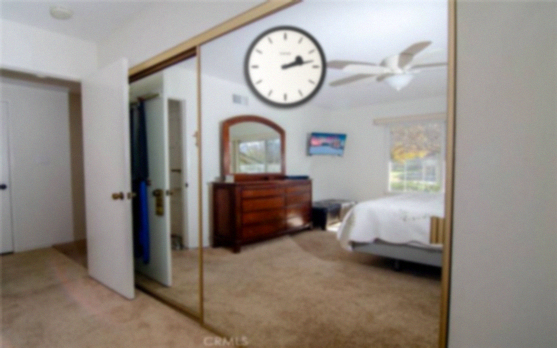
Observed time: **2:13**
